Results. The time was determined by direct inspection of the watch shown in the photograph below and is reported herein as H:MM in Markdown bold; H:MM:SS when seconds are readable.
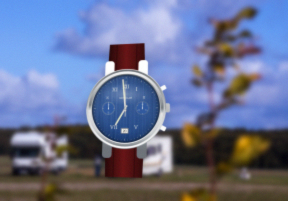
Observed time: **6:59**
